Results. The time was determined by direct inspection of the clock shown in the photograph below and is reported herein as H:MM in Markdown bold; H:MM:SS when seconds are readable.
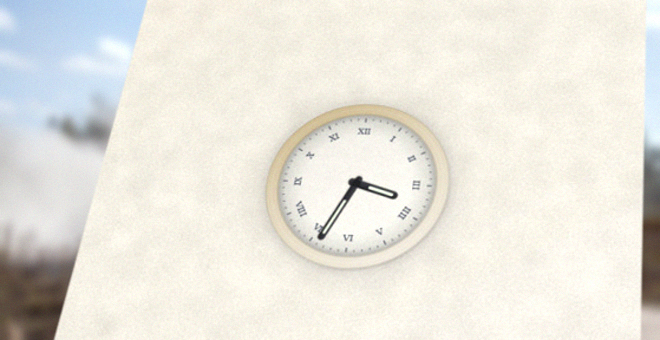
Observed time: **3:34**
